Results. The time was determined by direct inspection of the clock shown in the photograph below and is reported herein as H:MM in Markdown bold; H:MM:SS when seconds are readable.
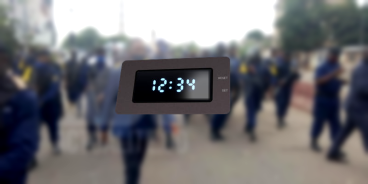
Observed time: **12:34**
